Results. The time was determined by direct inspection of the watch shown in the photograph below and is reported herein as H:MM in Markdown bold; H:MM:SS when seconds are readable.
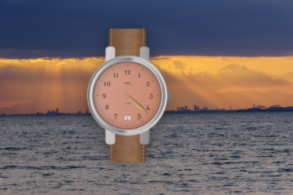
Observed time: **4:22**
